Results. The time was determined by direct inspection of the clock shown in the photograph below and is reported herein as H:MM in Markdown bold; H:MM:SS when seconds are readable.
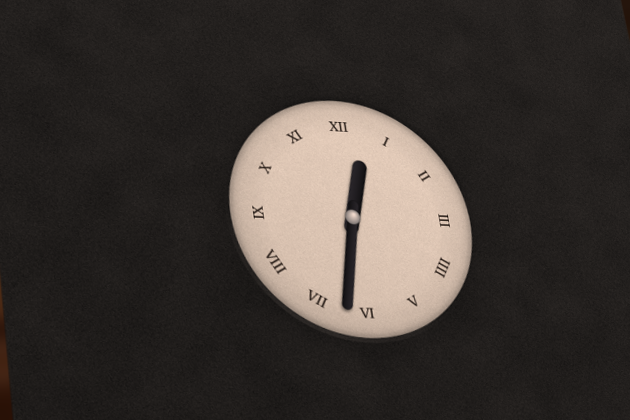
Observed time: **12:32**
